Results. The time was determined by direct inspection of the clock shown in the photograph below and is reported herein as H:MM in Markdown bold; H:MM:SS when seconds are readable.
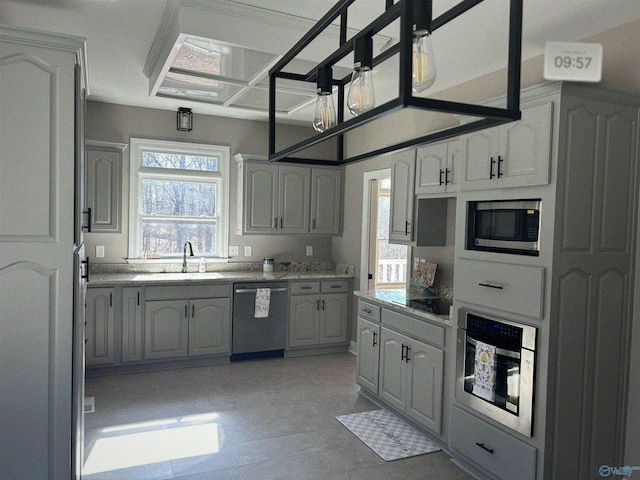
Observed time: **9:57**
